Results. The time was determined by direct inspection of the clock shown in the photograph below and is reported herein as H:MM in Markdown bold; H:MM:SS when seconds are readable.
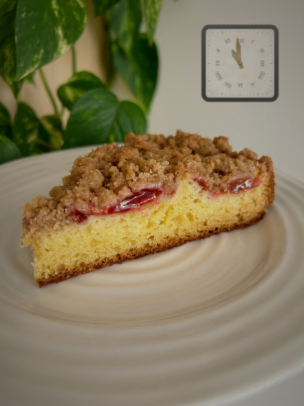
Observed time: **10:59**
